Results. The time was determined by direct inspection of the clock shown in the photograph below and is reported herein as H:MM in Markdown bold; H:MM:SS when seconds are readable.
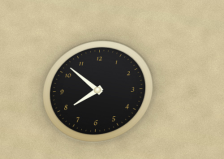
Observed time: **7:52**
